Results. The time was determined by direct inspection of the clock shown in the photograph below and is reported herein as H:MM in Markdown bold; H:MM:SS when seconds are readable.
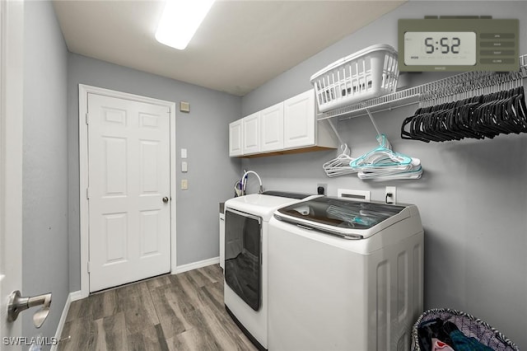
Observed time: **5:52**
